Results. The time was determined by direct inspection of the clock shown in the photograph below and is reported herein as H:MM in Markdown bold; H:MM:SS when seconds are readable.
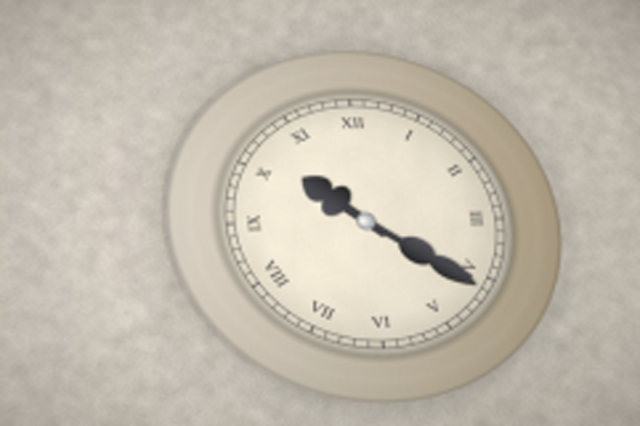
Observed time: **10:21**
